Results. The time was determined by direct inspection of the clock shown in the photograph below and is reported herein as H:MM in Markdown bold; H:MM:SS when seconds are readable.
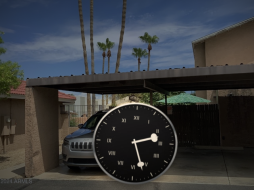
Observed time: **2:27**
